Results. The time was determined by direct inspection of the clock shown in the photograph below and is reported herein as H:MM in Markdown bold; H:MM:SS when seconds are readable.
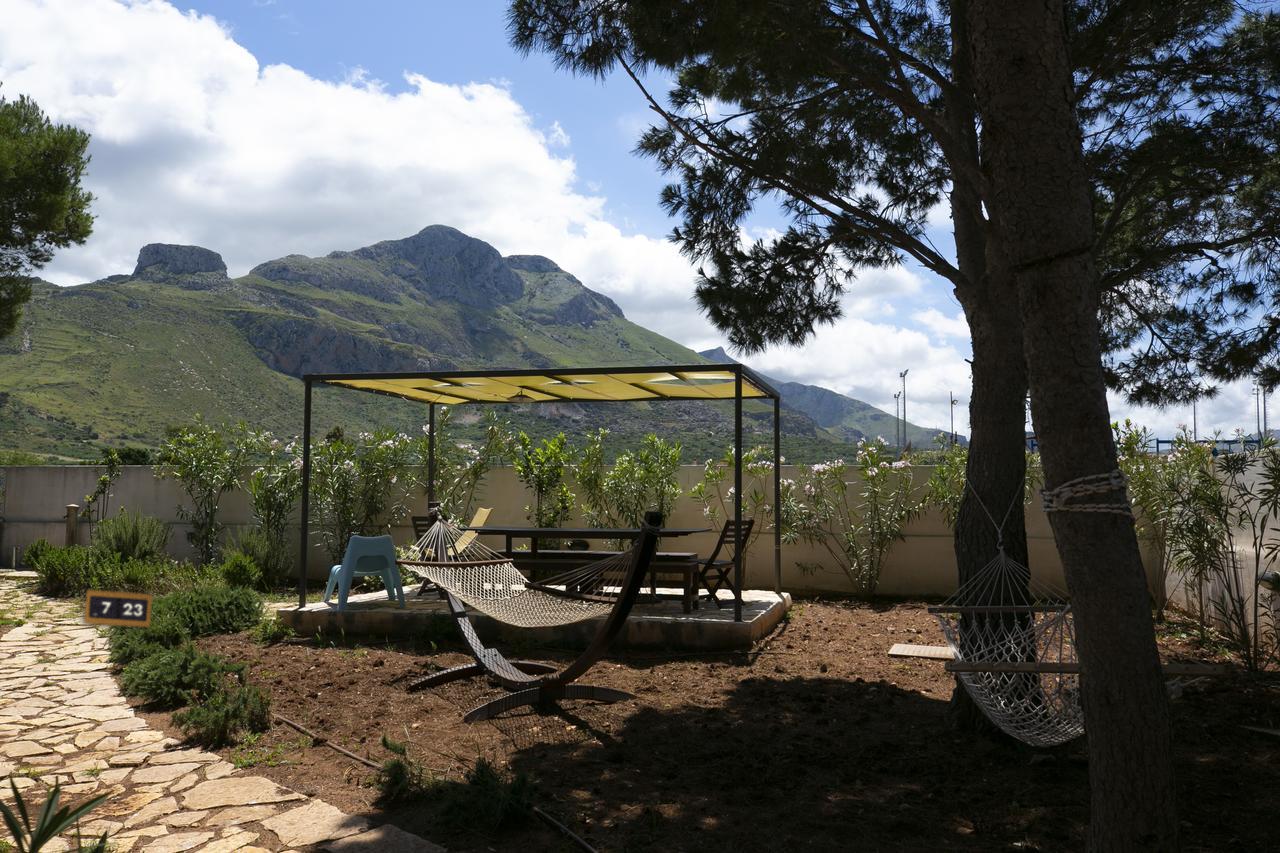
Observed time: **7:23**
